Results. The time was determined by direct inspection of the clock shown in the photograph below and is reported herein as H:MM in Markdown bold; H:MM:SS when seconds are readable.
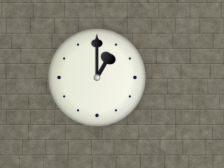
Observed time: **1:00**
